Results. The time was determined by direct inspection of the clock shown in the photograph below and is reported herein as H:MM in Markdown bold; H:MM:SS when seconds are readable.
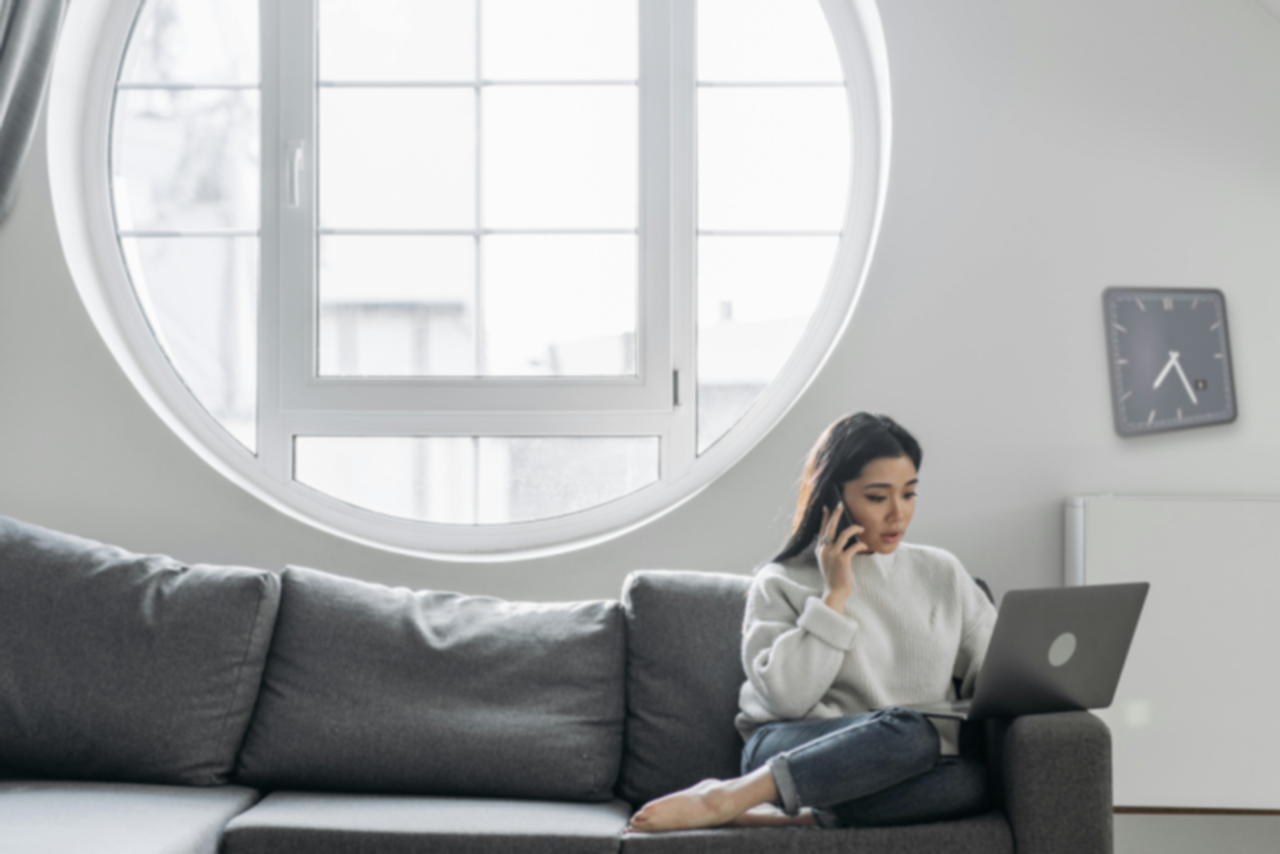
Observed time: **7:26**
